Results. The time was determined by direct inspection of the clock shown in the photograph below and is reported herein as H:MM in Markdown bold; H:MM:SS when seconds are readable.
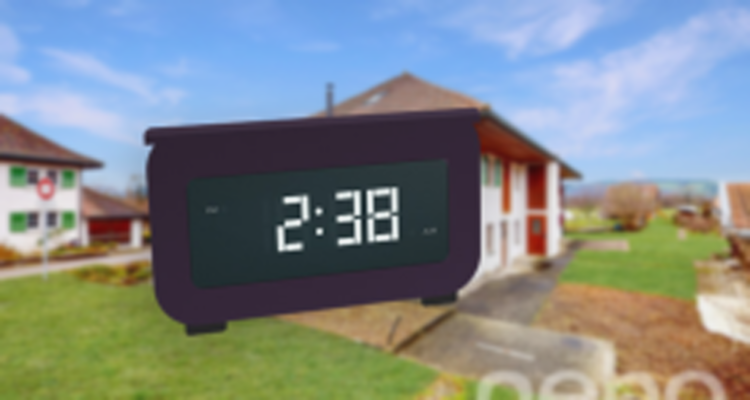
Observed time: **2:38**
